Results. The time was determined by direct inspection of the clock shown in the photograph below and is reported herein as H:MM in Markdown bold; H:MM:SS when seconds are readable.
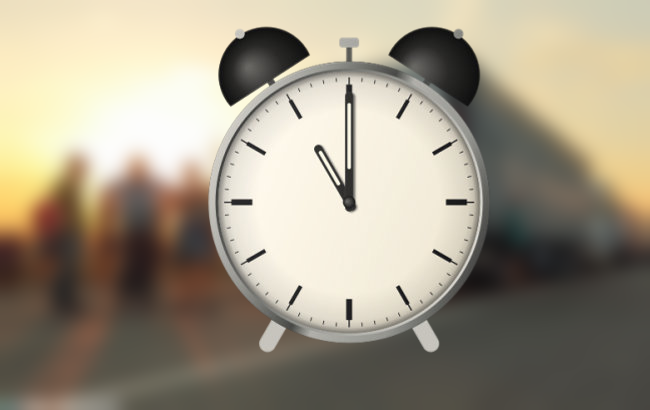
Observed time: **11:00**
